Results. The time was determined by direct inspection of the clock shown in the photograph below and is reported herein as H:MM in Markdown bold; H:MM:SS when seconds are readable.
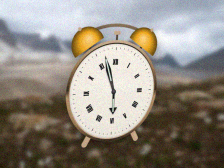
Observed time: **5:57**
